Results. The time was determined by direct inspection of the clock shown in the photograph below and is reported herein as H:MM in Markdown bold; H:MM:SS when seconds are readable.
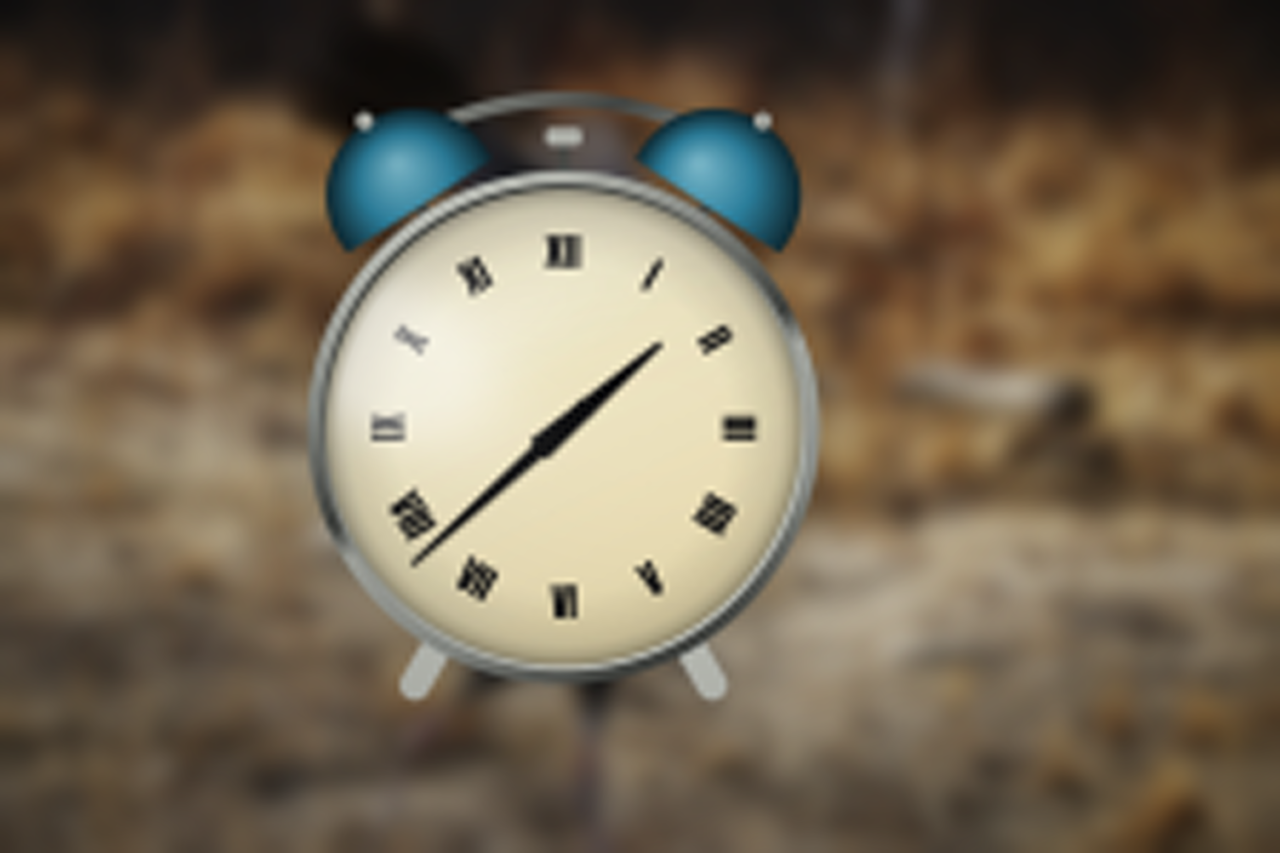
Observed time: **1:38**
